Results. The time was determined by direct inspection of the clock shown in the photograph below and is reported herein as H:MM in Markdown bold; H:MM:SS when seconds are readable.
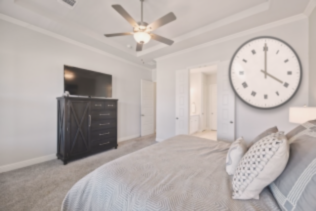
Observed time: **4:00**
